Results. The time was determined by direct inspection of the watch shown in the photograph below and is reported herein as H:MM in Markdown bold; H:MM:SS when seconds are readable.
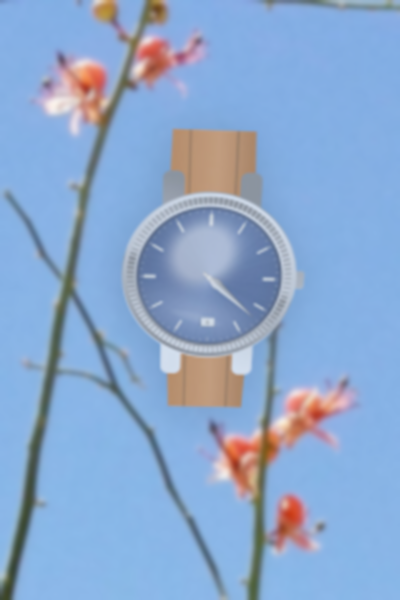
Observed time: **4:22**
